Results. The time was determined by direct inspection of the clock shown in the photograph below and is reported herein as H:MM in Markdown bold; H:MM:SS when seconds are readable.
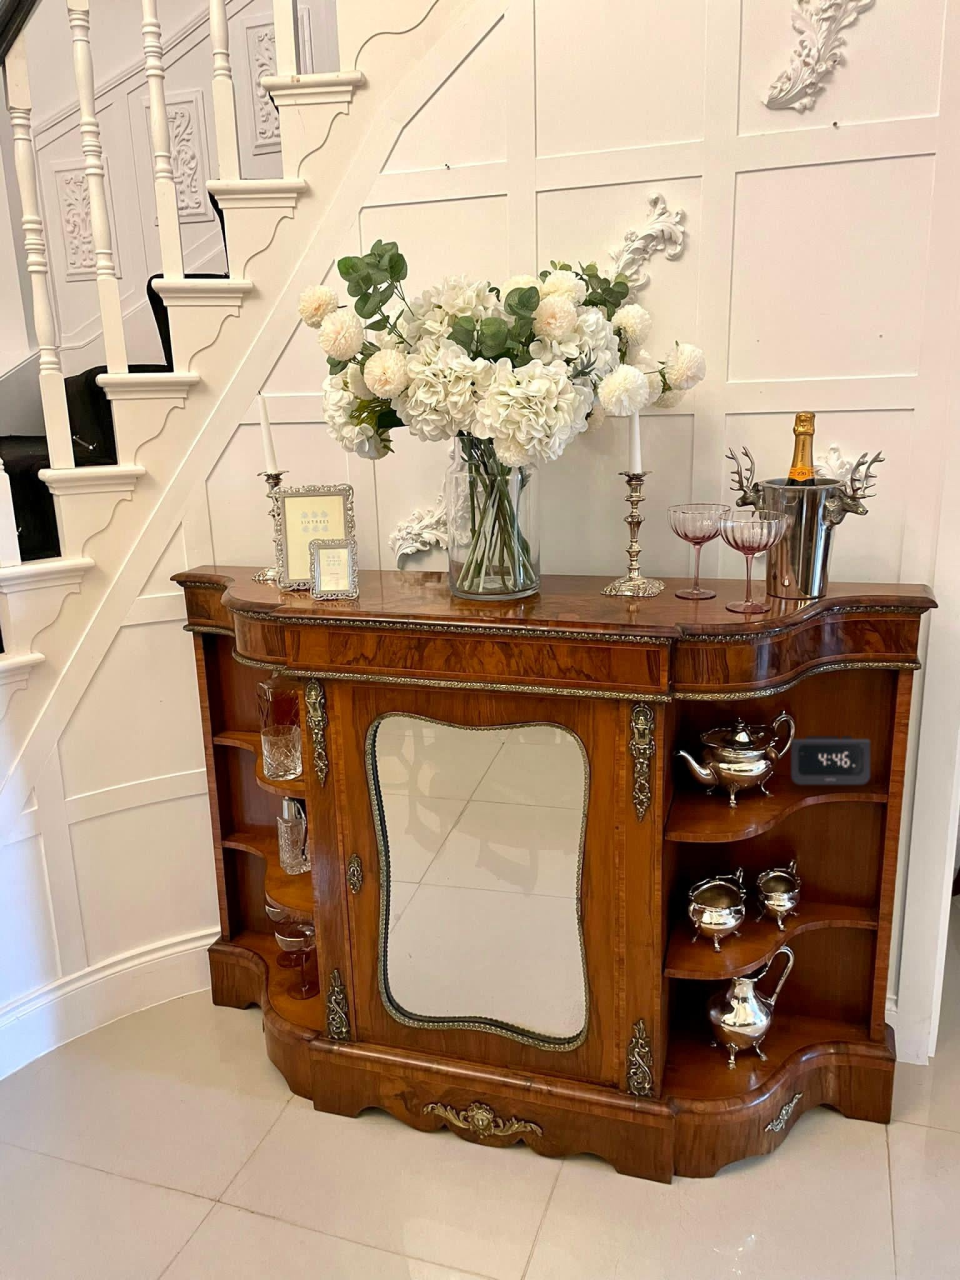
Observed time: **4:46**
